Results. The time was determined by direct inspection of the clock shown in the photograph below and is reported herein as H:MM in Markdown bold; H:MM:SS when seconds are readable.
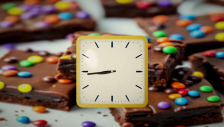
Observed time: **8:44**
